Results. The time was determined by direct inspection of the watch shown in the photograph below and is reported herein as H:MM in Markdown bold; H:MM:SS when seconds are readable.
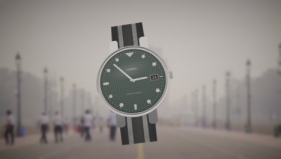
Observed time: **2:53**
